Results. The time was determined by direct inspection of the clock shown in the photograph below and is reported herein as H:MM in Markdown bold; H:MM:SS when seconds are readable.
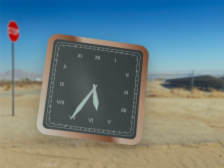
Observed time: **5:35**
